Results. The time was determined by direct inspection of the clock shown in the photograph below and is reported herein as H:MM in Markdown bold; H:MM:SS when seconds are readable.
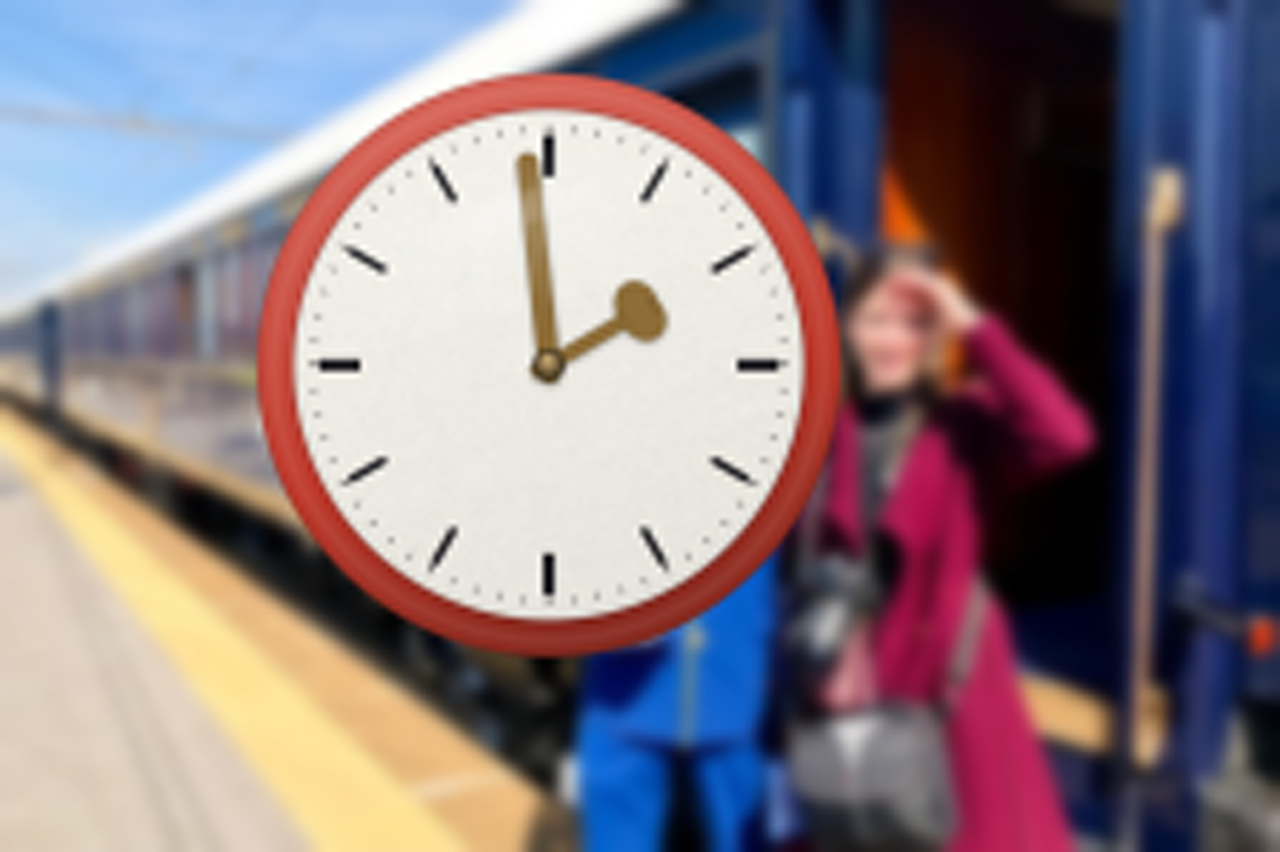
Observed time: **1:59**
